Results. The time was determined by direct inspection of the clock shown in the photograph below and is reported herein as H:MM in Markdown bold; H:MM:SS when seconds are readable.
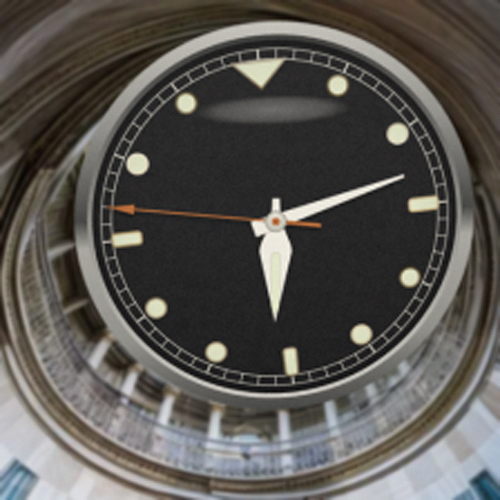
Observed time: **6:12:47**
